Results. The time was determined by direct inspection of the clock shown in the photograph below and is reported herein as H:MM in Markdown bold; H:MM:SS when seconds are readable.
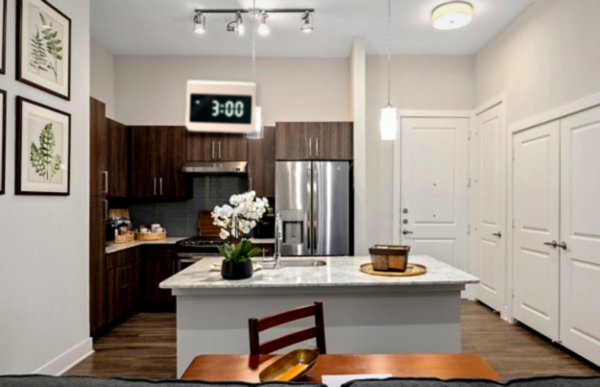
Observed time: **3:00**
